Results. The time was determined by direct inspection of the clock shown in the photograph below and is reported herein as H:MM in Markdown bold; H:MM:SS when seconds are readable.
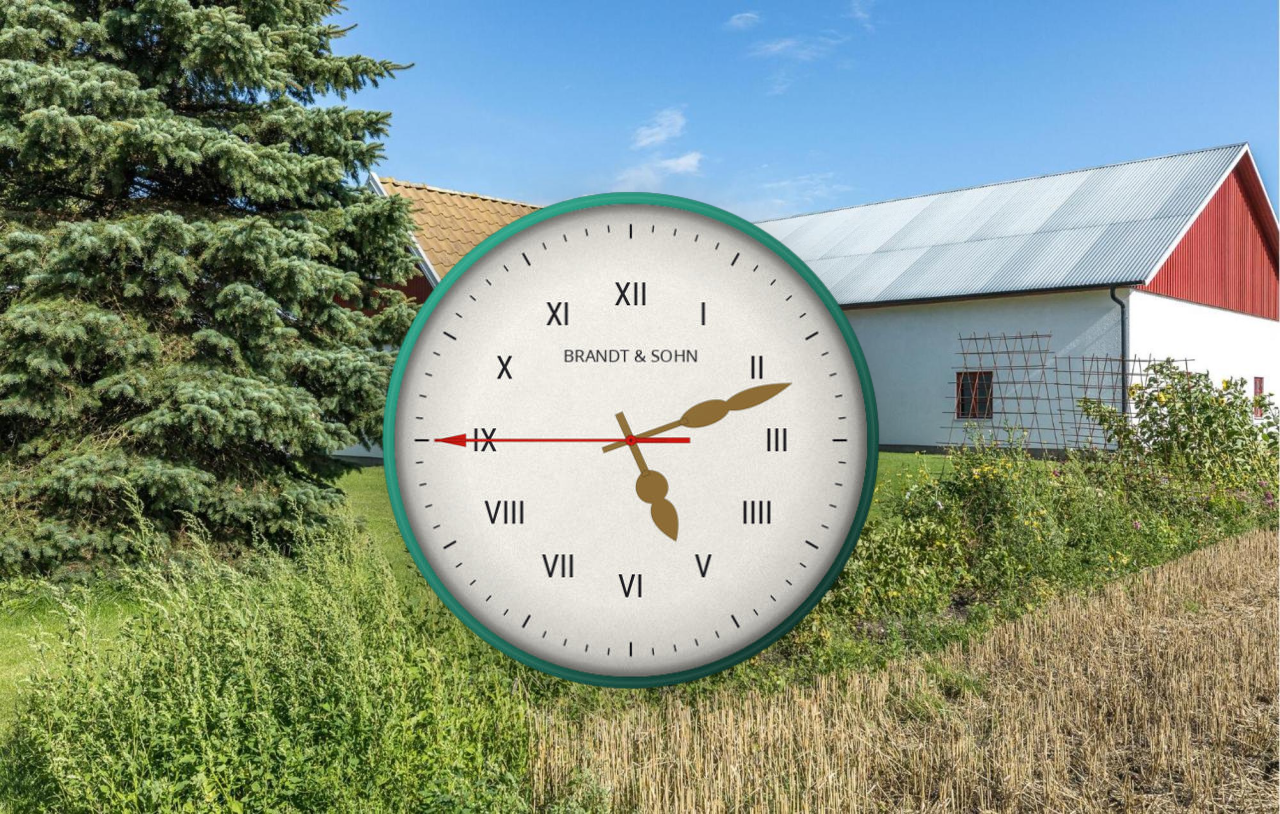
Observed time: **5:11:45**
